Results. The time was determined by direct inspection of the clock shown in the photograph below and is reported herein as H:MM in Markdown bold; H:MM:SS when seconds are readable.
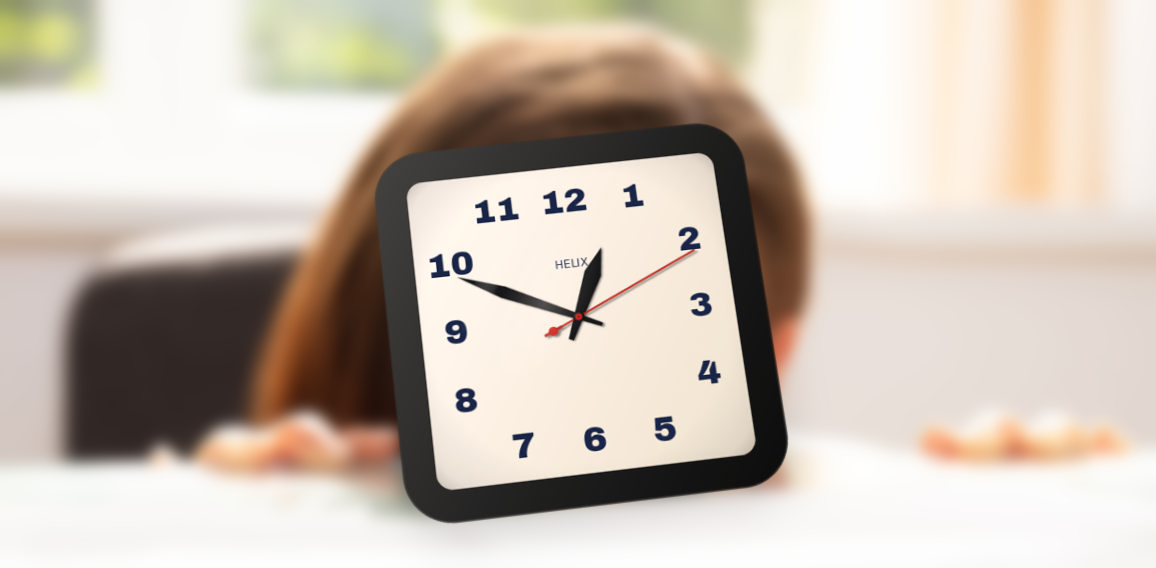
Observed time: **12:49:11**
